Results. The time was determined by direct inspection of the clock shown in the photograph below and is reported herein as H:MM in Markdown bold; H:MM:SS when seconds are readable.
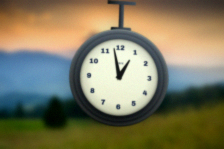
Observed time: **12:58**
